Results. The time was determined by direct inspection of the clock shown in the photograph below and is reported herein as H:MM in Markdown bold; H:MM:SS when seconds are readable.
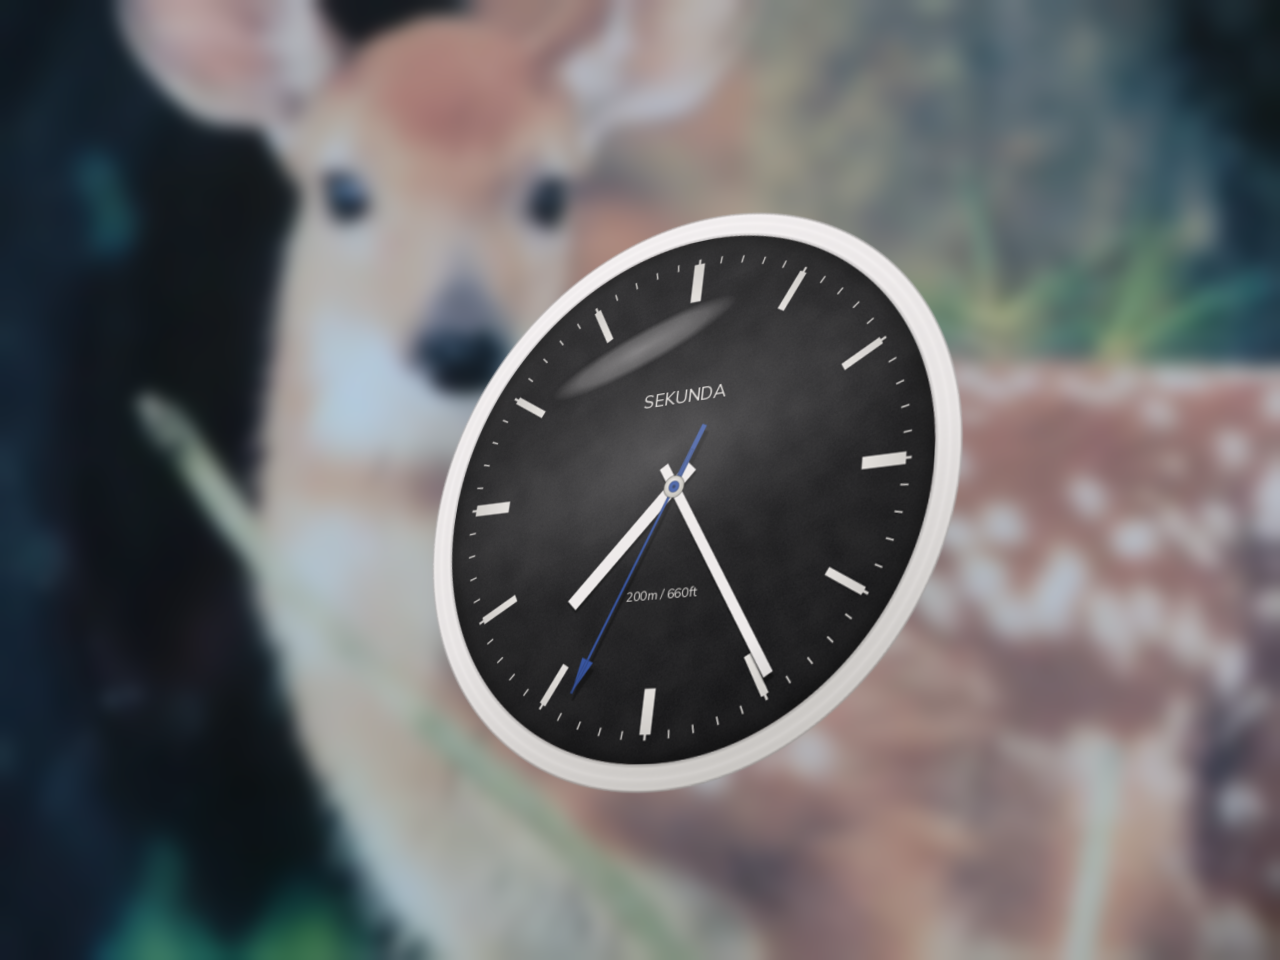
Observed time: **7:24:34**
